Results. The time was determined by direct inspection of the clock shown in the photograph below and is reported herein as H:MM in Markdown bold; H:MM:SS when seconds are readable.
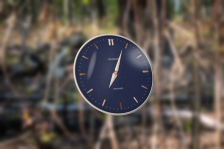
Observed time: **7:04**
